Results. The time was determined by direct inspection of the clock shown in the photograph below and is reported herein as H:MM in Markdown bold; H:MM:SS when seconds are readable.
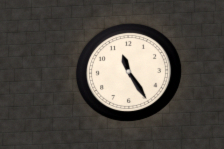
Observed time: **11:25**
